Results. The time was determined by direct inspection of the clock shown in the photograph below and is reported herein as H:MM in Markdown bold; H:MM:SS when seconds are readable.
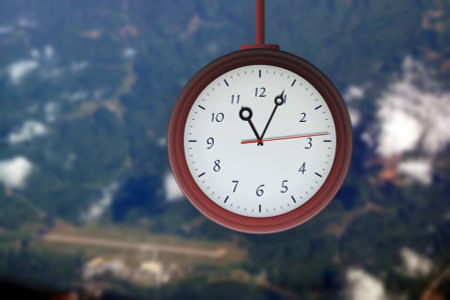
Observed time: **11:04:14**
